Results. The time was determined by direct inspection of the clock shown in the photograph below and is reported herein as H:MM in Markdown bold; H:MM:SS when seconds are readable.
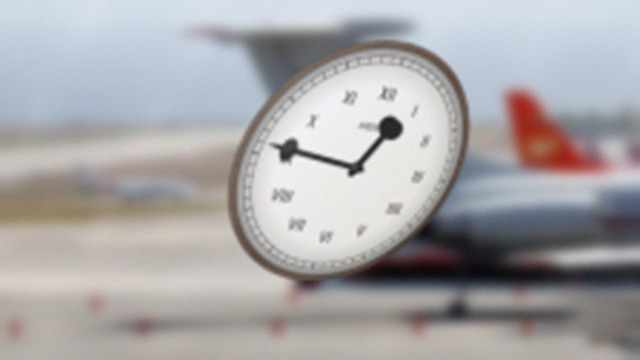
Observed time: **12:46**
